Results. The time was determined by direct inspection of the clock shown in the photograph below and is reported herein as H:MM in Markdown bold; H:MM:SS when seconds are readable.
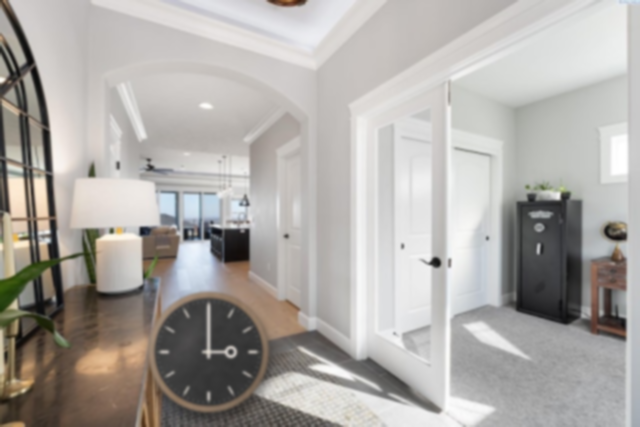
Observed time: **3:00**
